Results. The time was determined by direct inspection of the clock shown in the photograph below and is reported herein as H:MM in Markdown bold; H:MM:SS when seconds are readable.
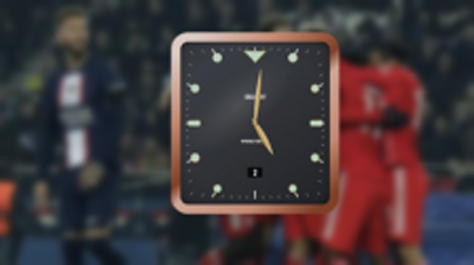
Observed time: **5:01**
